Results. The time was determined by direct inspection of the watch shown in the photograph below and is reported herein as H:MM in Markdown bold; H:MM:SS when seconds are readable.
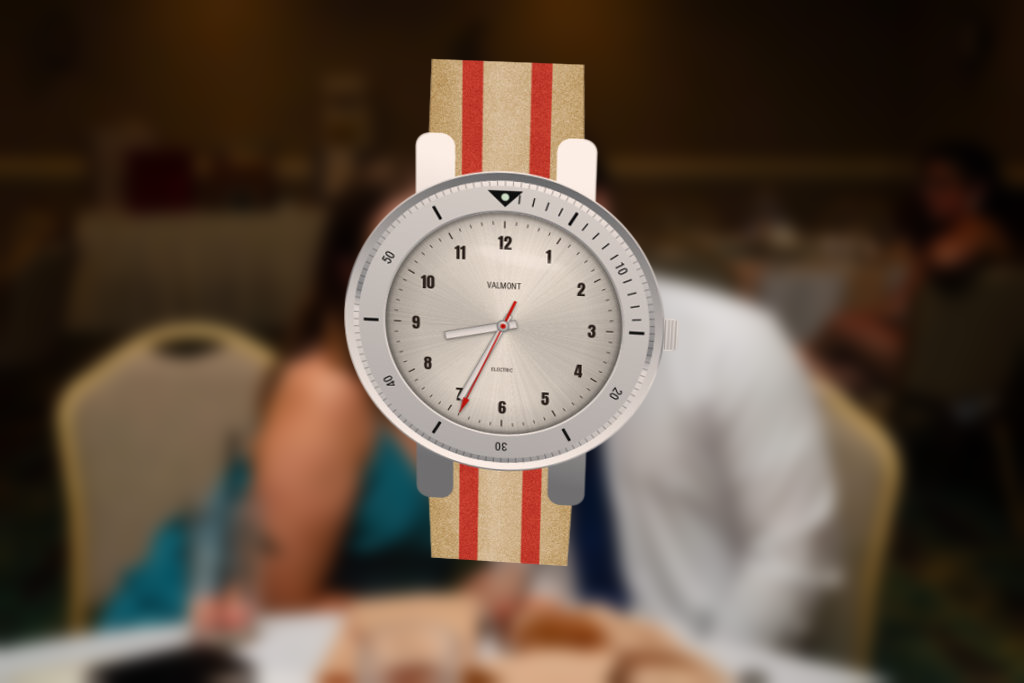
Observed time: **8:34:34**
